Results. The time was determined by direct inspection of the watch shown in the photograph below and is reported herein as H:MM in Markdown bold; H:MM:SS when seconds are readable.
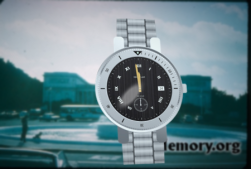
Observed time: **11:59**
